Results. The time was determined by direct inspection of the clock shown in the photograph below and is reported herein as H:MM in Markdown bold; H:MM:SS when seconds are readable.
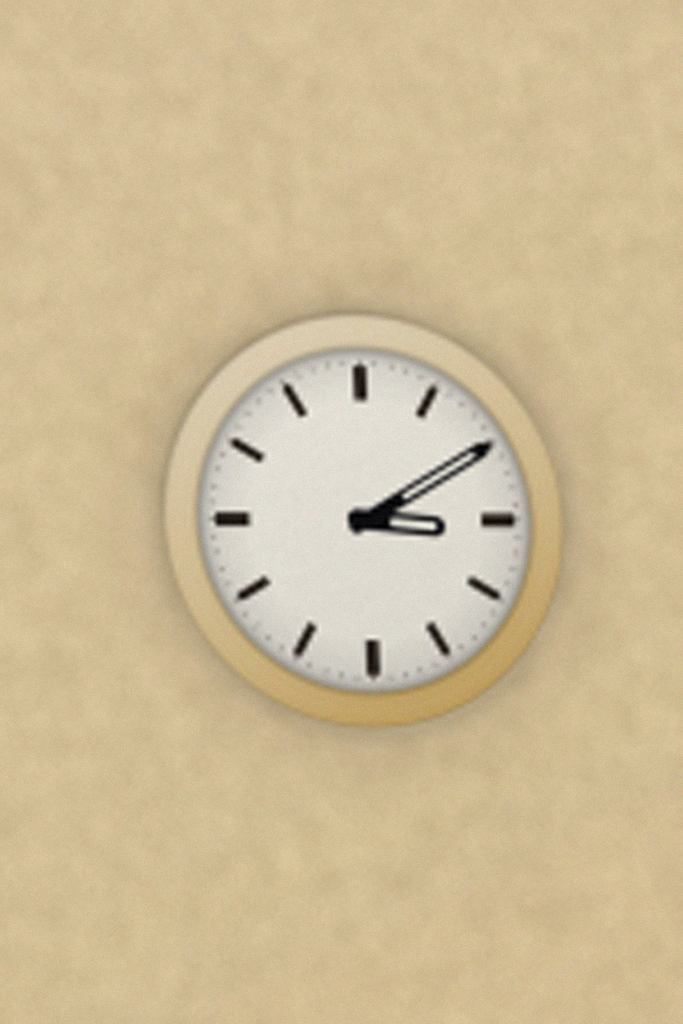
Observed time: **3:10**
